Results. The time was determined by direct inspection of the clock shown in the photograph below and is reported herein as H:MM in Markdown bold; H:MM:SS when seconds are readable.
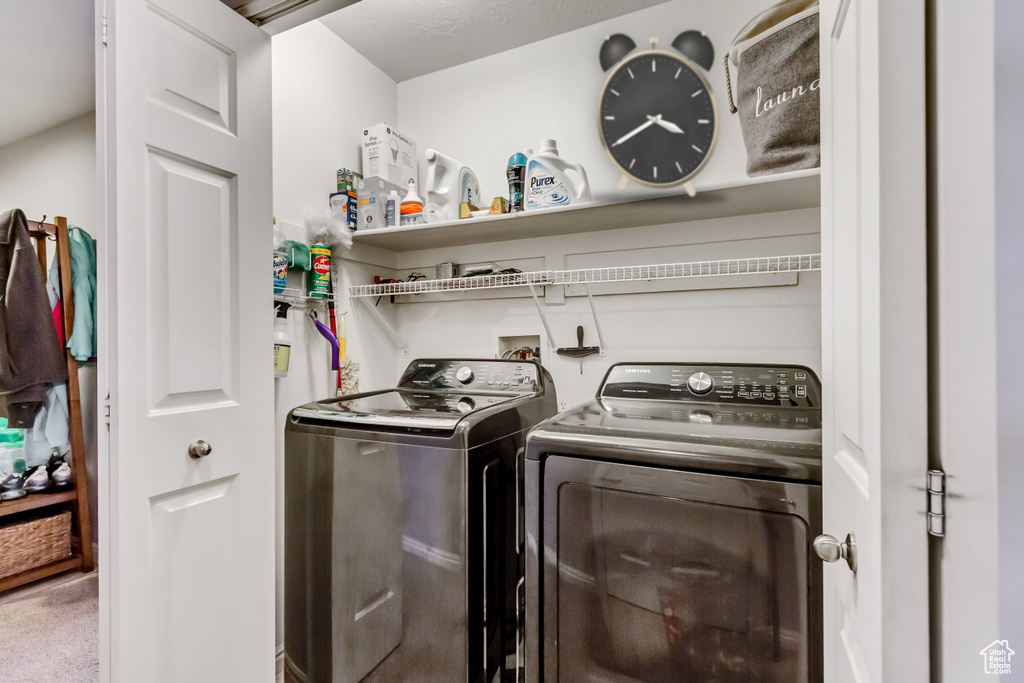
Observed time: **3:40**
